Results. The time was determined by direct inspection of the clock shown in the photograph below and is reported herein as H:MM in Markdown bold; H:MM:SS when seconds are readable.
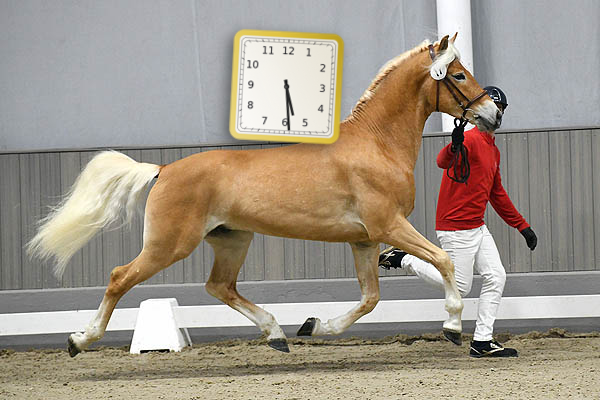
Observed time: **5:29**
